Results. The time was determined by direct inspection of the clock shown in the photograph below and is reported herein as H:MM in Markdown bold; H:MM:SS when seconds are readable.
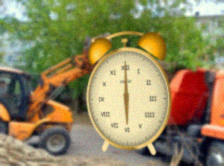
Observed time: **6:00**
